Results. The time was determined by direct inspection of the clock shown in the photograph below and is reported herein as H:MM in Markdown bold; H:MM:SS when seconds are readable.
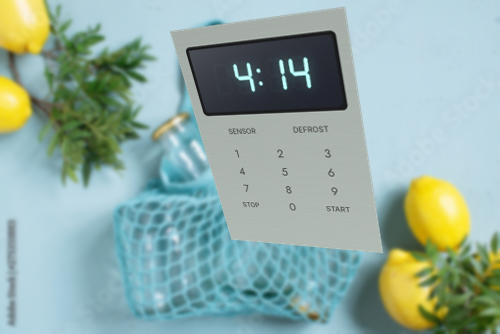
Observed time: **4:14**
